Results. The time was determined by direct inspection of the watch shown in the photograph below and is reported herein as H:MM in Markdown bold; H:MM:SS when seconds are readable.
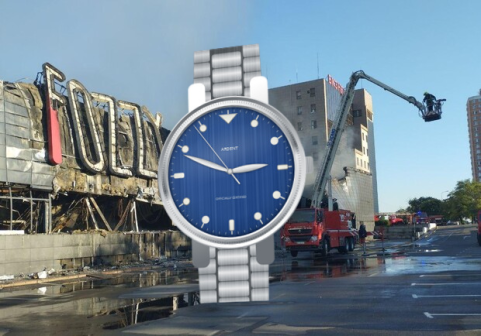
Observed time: **2:48:54**
